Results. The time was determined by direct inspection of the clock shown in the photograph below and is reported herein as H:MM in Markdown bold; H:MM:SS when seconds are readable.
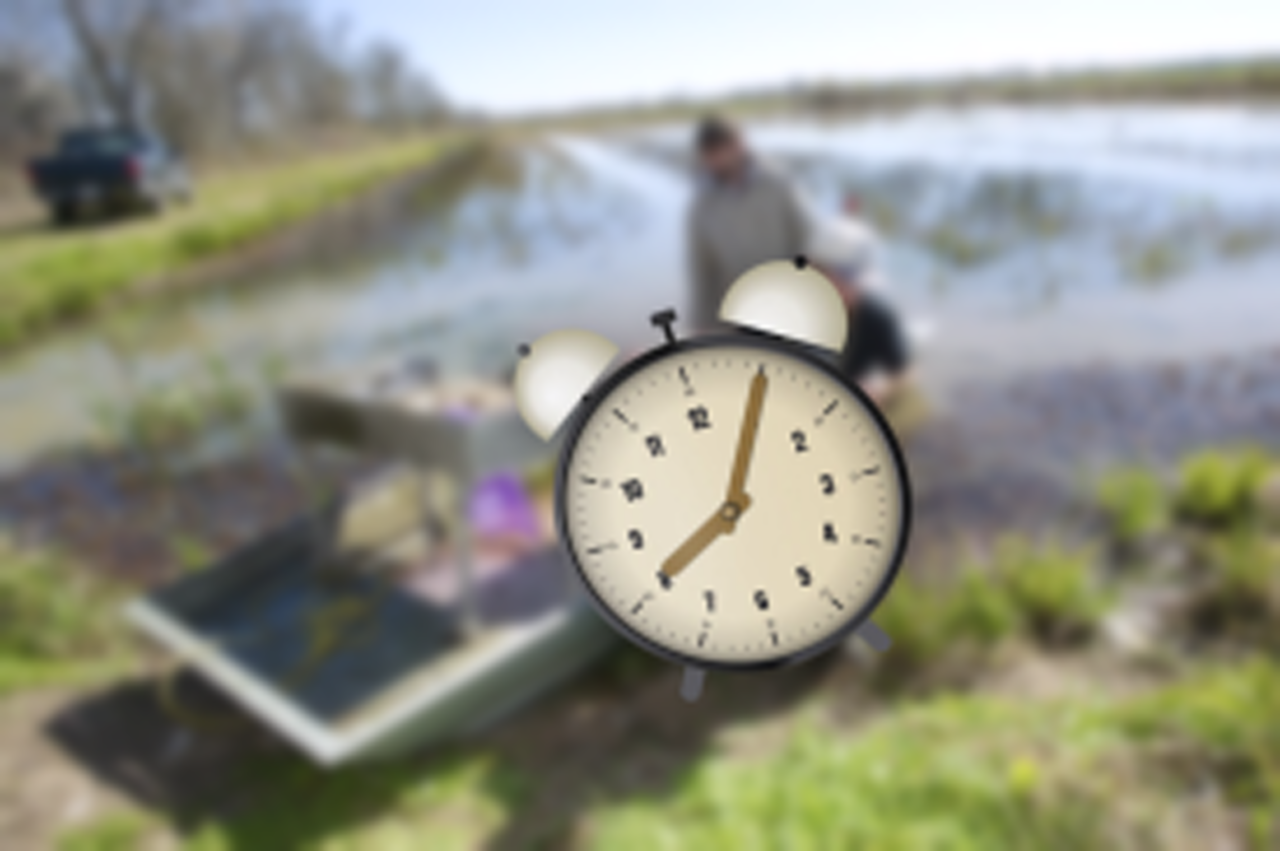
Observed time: **8:05**
